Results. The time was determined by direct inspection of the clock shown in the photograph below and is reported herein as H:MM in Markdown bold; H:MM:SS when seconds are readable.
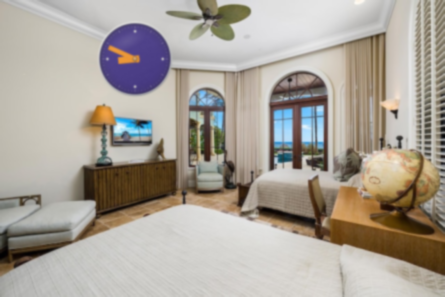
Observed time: **8:49**
